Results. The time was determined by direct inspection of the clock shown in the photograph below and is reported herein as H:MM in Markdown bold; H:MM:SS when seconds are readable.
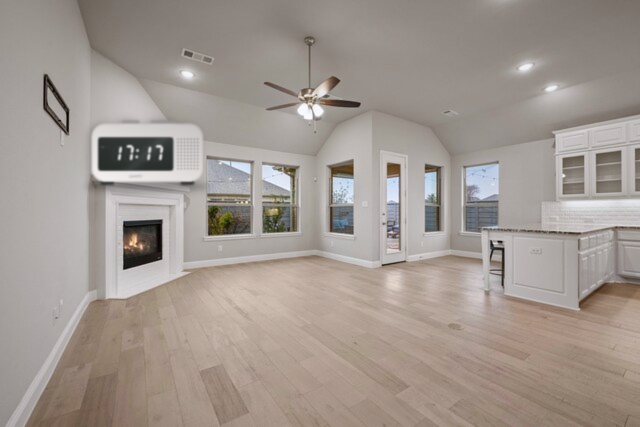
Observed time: **17:17**
